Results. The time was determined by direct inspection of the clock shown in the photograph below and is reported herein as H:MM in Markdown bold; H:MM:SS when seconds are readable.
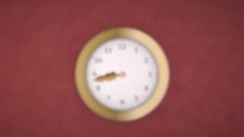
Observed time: **8:43**
